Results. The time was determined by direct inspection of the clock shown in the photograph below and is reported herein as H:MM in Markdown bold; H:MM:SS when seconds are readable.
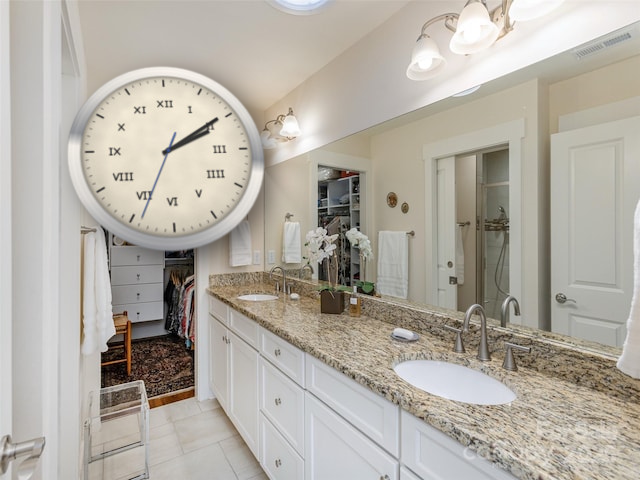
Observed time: **2:09:34**
